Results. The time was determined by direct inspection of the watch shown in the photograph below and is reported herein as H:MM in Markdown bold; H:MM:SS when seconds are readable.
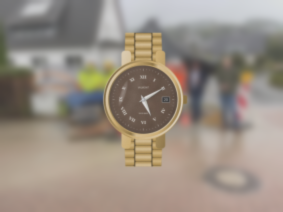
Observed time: **5:10**
